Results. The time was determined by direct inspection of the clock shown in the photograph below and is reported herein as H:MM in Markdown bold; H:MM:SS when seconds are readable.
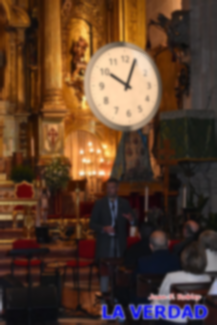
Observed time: **10:04**
